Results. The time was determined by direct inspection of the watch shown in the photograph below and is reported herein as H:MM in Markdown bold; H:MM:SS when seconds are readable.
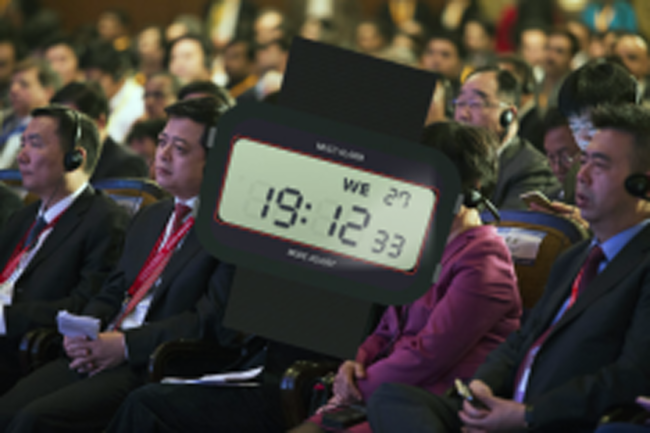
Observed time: **19:12:33**
